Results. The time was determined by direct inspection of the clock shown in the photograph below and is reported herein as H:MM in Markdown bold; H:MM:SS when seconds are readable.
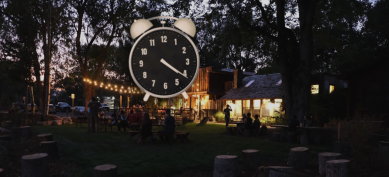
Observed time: **4:21**
